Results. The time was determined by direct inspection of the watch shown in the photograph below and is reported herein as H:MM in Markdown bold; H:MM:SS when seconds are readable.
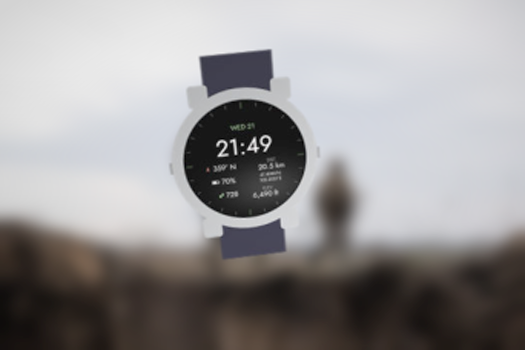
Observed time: **21:49**
